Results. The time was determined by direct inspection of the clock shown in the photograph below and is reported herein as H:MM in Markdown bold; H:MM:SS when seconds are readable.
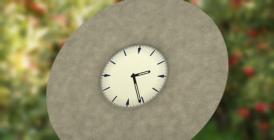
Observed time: **2:26**
